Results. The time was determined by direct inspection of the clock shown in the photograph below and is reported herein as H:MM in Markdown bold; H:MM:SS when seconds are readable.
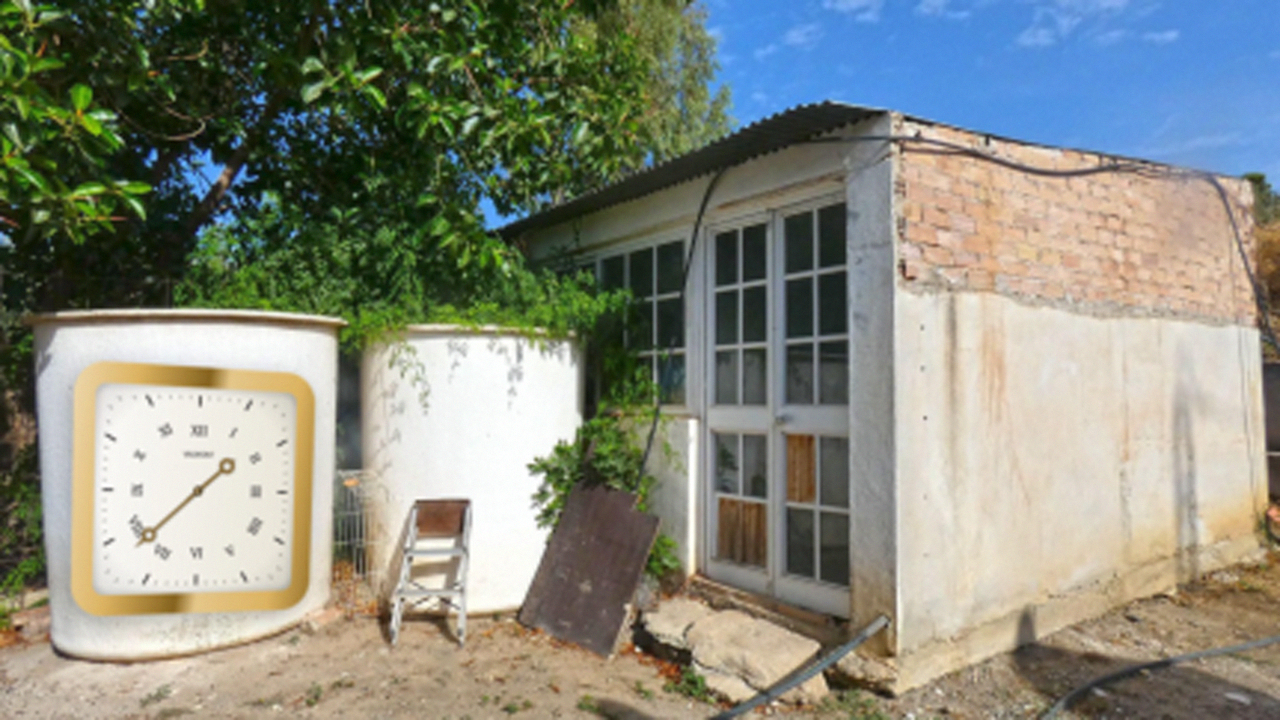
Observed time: **1:38**
